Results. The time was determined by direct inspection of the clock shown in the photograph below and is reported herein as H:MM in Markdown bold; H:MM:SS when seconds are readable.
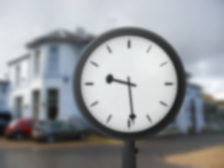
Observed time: **9:29**
